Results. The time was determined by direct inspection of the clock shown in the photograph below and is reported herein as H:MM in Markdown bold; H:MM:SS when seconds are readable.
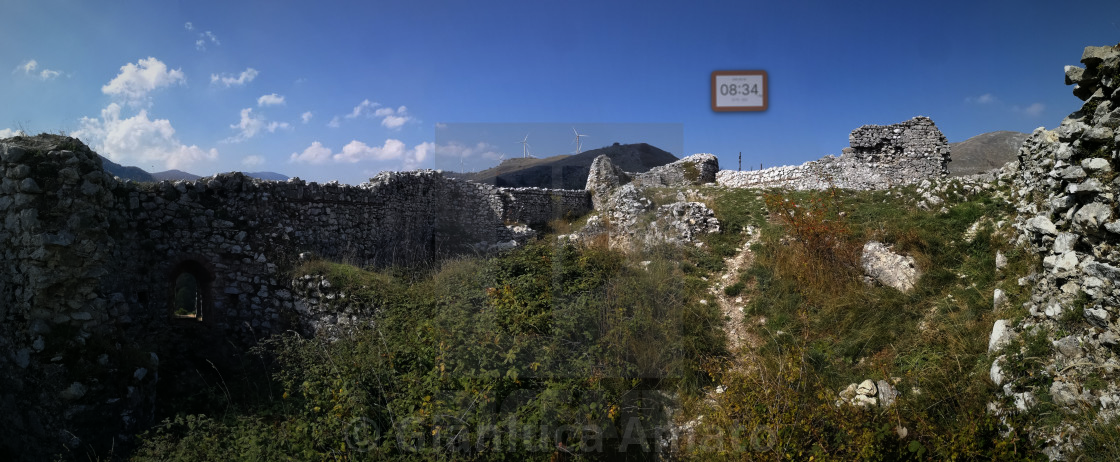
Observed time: **8:34**
